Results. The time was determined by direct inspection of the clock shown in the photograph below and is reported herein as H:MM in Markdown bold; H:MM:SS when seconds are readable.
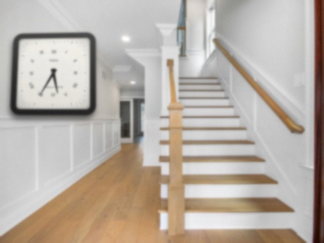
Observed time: **5:35**
